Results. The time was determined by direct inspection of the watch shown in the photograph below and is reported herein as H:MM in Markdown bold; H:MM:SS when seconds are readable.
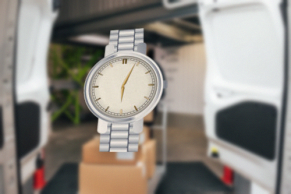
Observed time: **6:04**
